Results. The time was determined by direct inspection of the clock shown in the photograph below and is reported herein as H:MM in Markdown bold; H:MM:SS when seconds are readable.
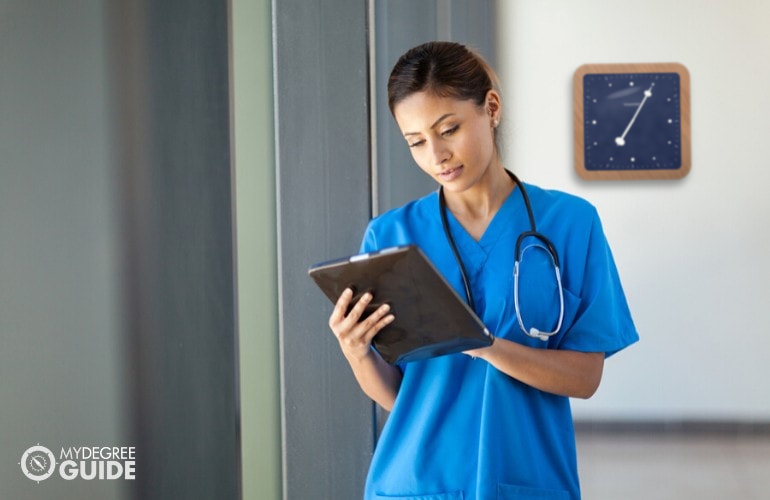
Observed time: **7:05**
